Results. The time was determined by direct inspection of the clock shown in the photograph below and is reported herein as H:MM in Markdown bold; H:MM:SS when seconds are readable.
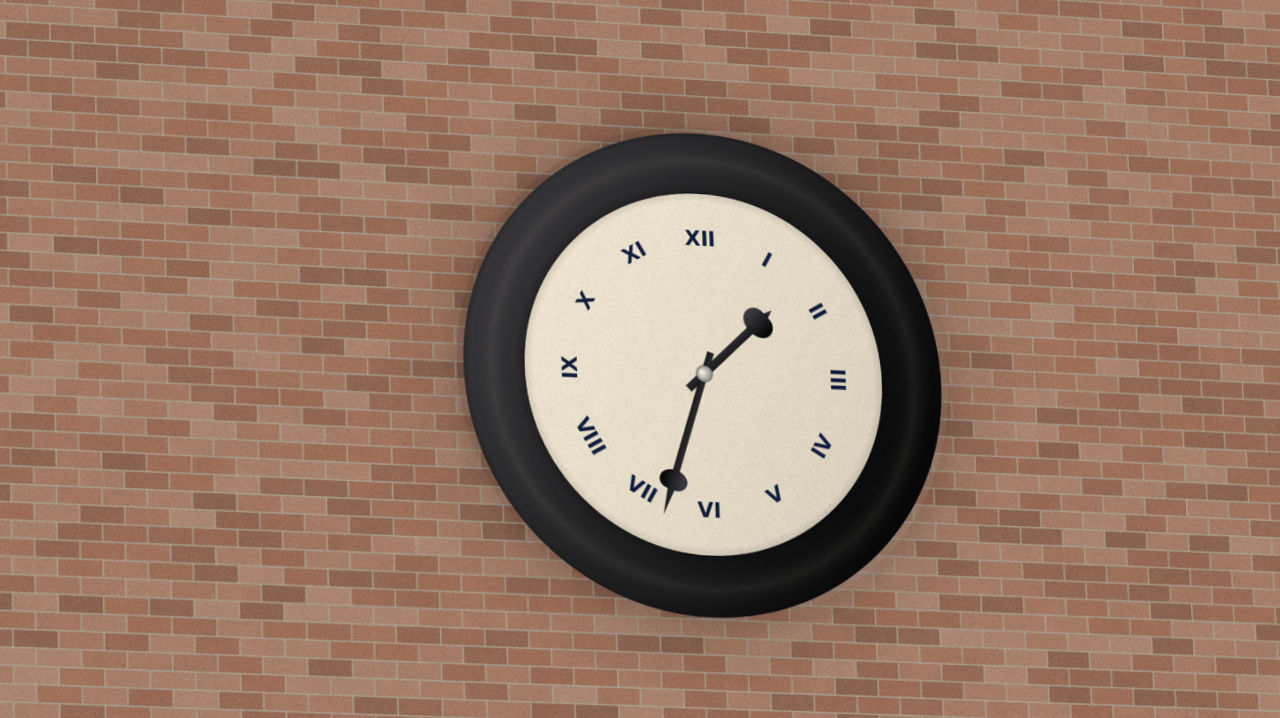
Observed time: **1:33**
